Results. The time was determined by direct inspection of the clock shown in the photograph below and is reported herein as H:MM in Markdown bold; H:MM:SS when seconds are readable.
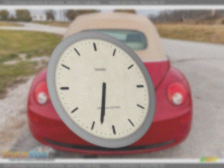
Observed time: **6:33**
